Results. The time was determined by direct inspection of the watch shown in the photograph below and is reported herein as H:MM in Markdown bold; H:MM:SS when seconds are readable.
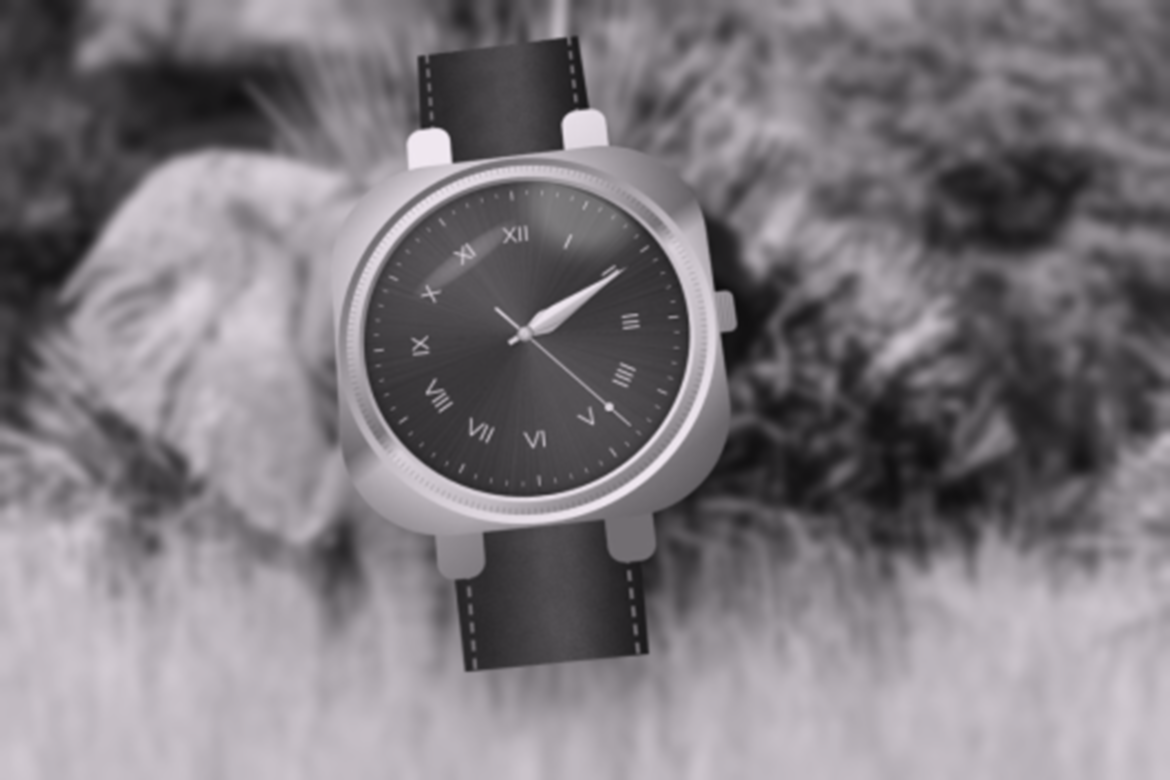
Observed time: **2:10:23**
